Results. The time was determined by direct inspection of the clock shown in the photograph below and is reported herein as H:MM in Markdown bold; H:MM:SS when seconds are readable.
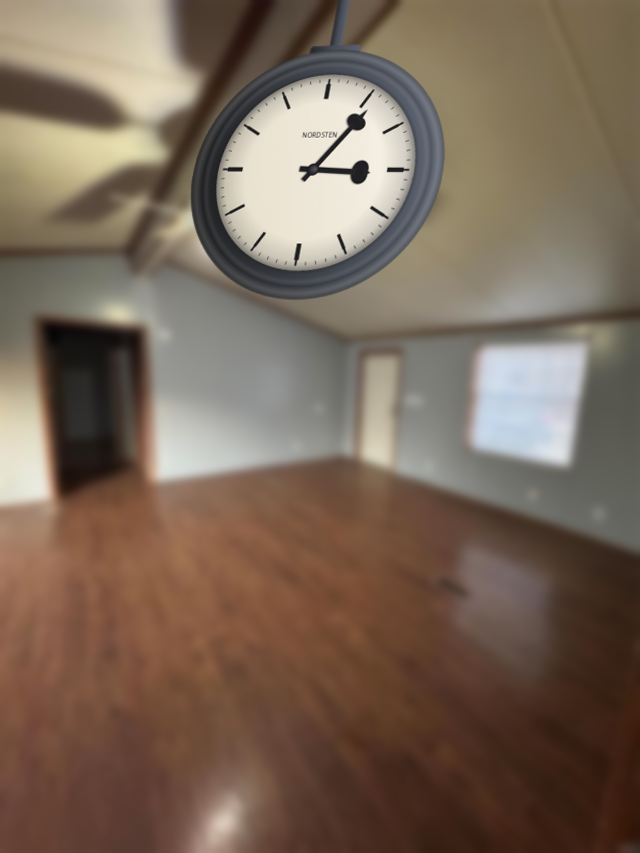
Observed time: **3:06**
